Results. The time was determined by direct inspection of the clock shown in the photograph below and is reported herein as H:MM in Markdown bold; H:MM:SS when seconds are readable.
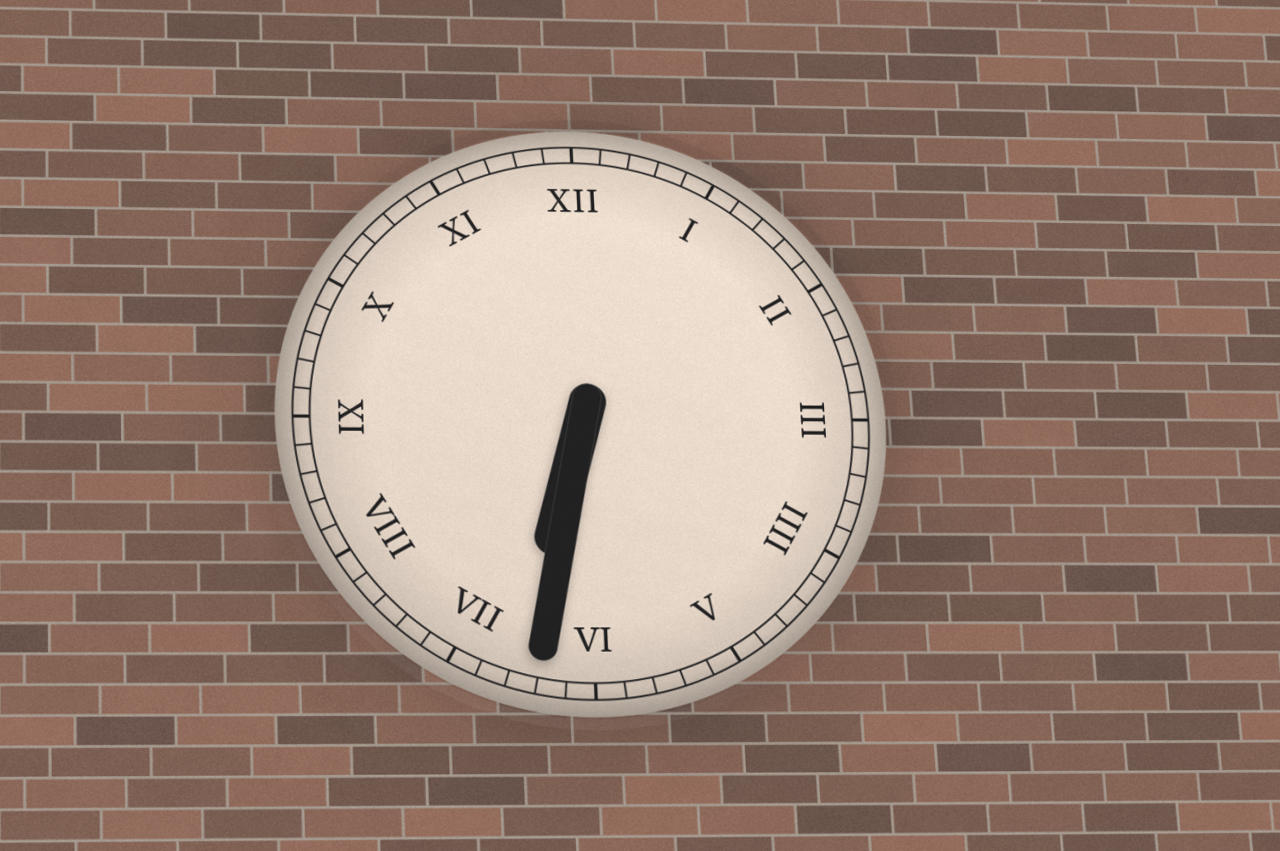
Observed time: **6:32**
